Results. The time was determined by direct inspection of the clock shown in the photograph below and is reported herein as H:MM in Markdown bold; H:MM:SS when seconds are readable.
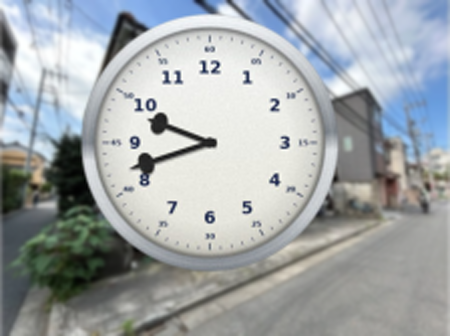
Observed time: **9:42**
